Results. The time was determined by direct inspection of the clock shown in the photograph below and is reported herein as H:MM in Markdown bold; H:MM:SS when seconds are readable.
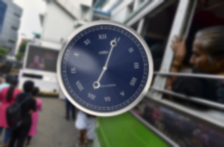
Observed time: **7:04**
